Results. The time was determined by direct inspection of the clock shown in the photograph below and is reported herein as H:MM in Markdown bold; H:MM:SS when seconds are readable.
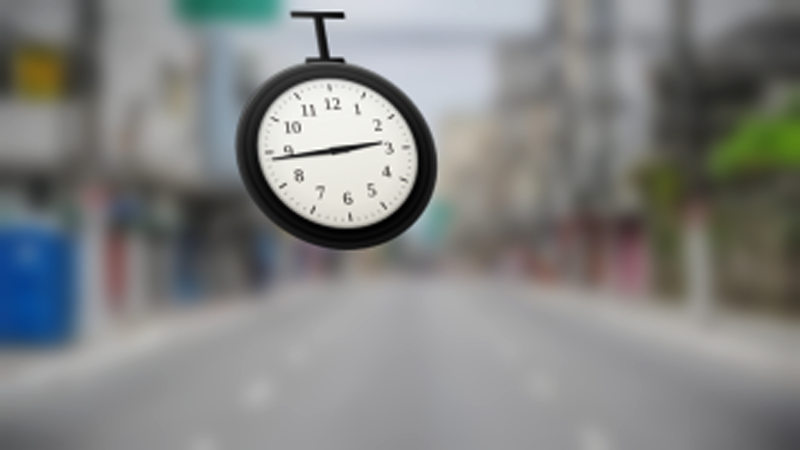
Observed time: **2:44**
